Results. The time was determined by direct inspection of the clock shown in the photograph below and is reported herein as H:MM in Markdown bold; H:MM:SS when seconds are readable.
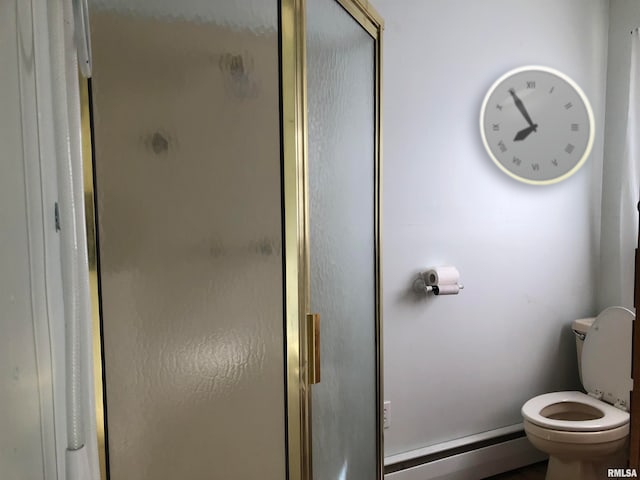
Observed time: **7:55**
